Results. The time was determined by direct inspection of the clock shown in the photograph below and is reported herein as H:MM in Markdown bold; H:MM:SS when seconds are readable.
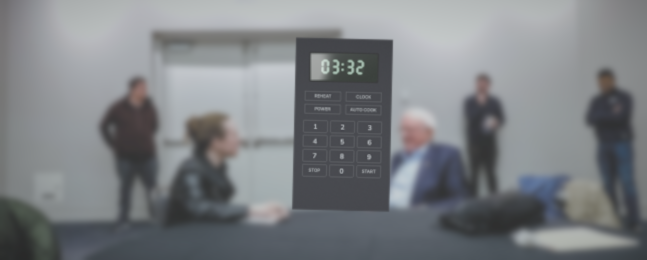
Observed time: **3:32**
